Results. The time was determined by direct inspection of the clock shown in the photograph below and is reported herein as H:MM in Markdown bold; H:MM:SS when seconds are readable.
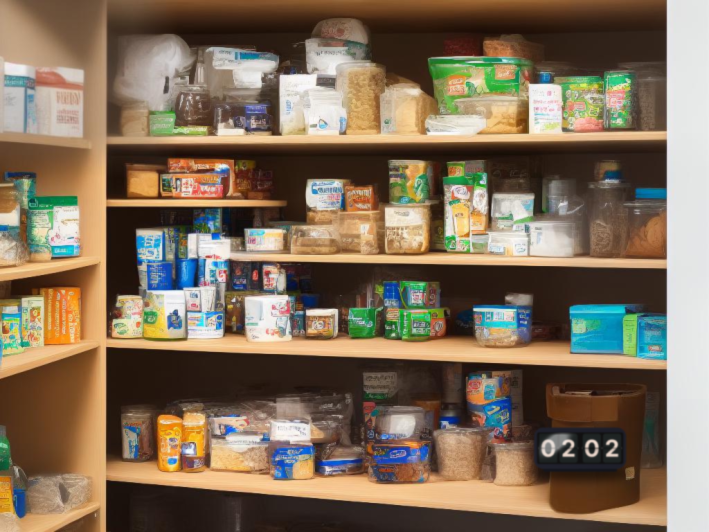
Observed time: **2:02**
